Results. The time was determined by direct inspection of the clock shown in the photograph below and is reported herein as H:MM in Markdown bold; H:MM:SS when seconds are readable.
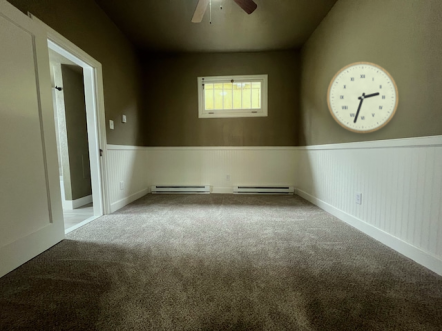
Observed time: **2:33**
